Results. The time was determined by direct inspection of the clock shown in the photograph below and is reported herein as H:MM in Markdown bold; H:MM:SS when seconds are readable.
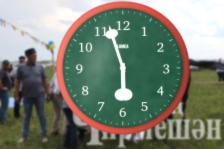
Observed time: **5:57**
